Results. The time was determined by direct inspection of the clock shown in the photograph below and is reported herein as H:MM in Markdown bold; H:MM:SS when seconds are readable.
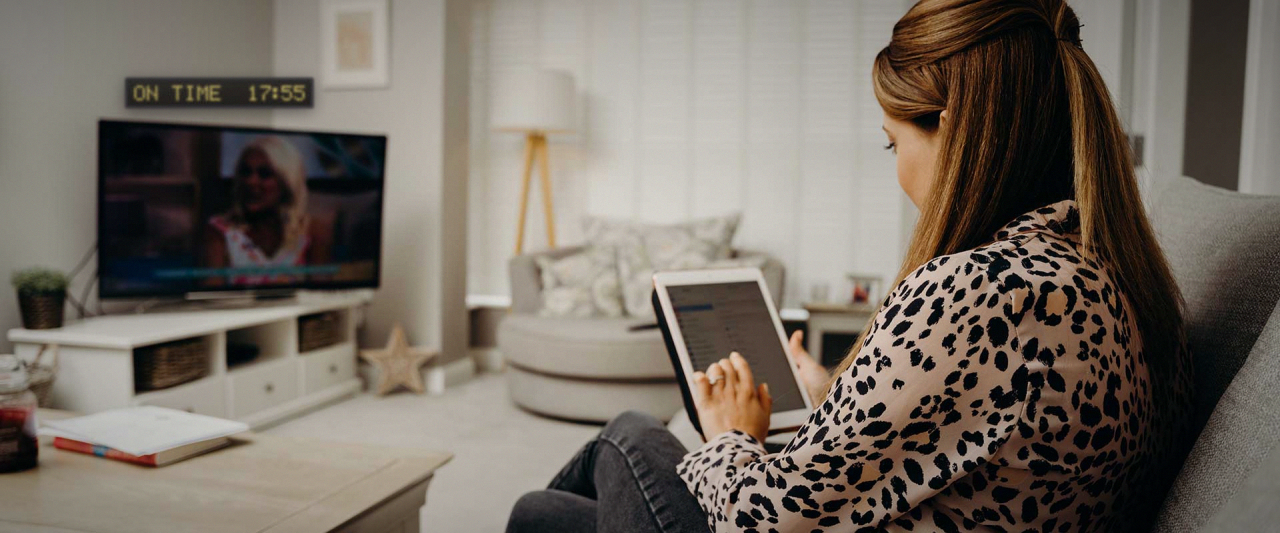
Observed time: **17:55**
